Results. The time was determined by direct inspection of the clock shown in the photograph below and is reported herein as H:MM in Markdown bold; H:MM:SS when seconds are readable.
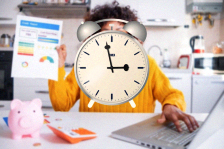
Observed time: **2:58**
